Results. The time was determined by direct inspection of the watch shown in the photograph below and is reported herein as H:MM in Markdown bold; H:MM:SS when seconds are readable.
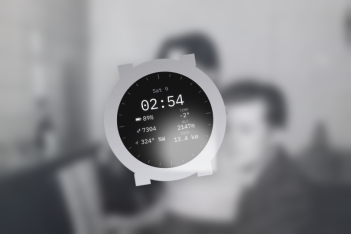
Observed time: **2:54**
